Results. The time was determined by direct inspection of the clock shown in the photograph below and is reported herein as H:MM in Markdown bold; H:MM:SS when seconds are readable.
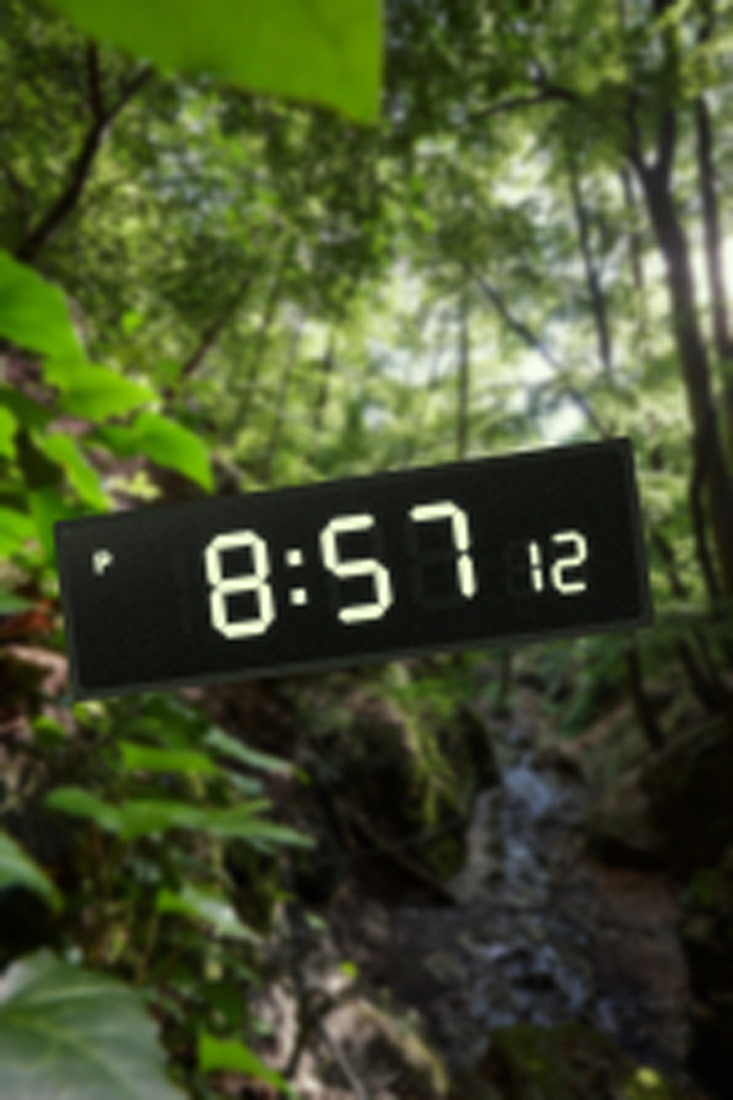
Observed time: **8:57:12**
